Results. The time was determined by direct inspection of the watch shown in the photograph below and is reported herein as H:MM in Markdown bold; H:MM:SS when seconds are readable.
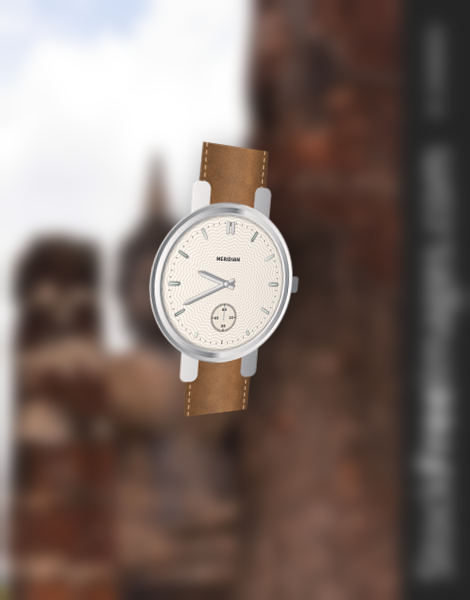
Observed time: **9:41**
